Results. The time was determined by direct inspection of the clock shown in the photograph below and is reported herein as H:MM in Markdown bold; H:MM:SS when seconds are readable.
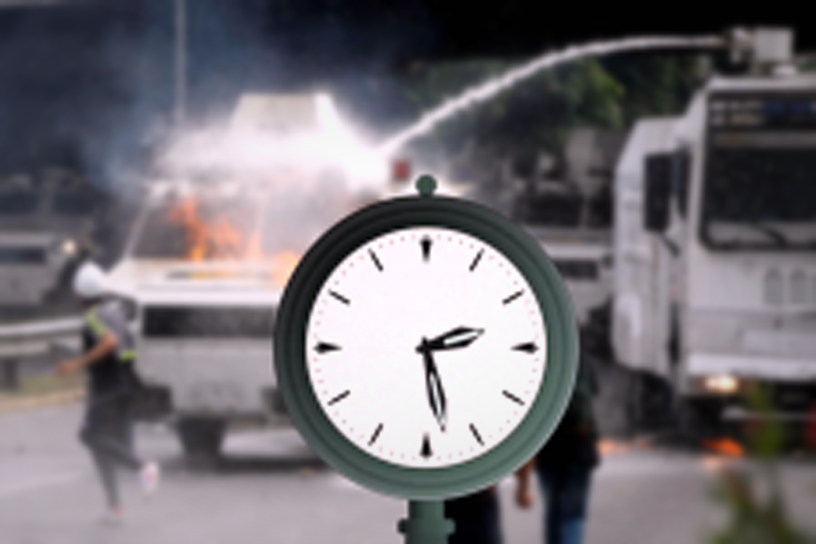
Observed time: **2:28**
